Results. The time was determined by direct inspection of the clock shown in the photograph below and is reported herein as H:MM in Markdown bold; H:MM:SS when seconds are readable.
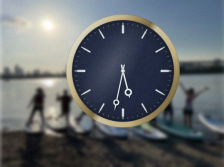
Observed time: **5:32**
